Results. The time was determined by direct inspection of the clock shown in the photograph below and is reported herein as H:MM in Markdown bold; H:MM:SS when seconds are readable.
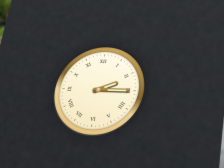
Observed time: **2:15**
